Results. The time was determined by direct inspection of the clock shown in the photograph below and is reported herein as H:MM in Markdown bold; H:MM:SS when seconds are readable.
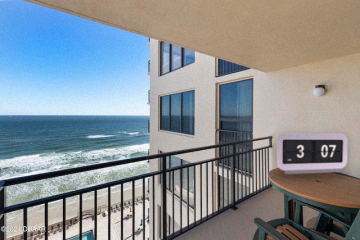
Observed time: **3:07**
